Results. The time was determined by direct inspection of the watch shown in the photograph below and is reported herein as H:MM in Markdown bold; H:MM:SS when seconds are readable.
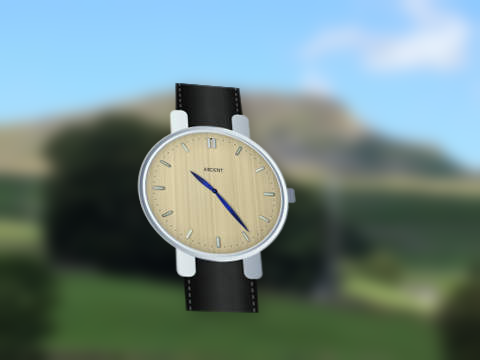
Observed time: **10:24**
